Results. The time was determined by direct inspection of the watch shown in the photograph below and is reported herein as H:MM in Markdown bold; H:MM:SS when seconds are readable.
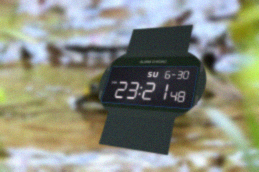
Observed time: **23:21:48**
